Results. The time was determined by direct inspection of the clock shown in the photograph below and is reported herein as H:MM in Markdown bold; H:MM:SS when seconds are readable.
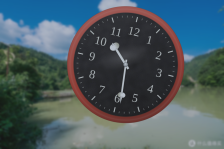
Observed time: **10:29**
